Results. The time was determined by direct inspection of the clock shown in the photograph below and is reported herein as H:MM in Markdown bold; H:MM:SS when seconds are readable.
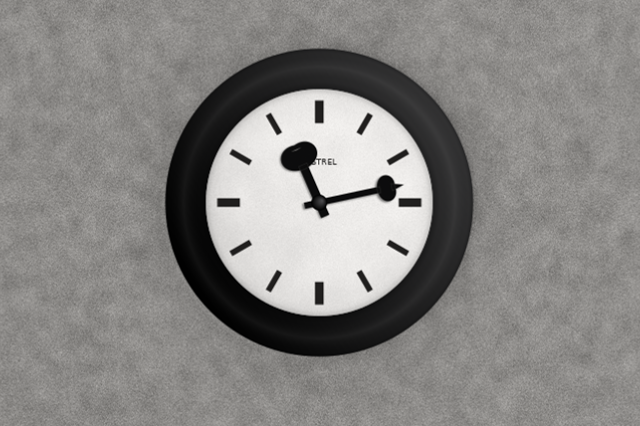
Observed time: **11:13**
